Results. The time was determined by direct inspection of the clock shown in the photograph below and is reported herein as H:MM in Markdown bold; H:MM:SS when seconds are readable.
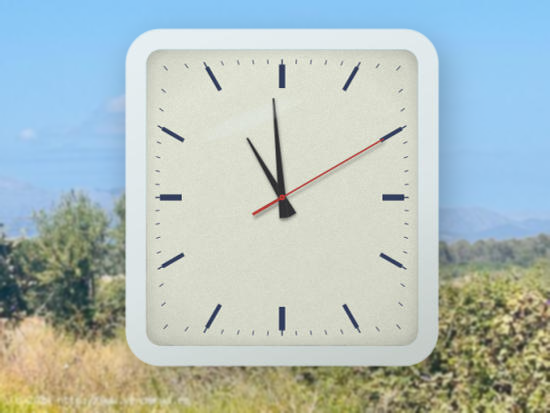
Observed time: **10:59:10**
